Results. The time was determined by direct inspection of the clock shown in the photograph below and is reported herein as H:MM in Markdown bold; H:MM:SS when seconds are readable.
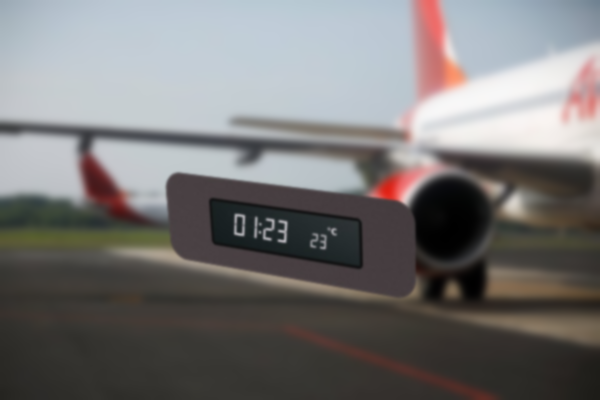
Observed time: **1:23**
